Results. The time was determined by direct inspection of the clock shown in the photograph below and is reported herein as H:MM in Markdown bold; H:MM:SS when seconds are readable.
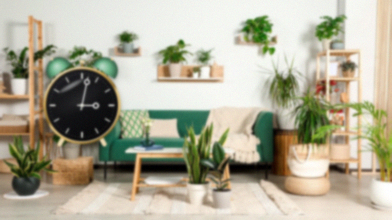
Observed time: **3:02**
